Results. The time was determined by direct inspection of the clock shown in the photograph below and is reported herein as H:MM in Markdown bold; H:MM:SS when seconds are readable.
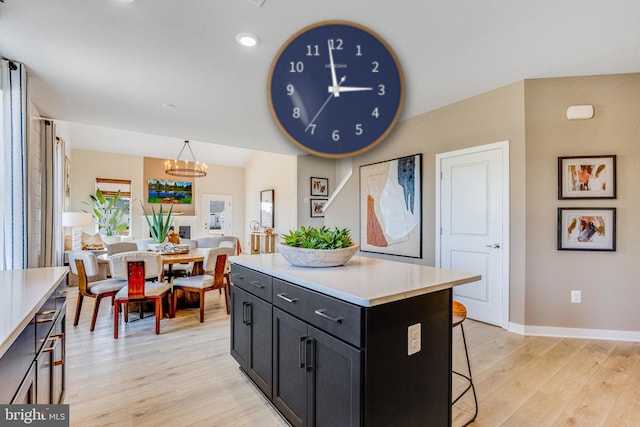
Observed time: **2:58:36**
